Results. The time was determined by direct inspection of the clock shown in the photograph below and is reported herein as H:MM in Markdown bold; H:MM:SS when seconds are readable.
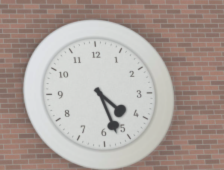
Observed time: **4:27**
